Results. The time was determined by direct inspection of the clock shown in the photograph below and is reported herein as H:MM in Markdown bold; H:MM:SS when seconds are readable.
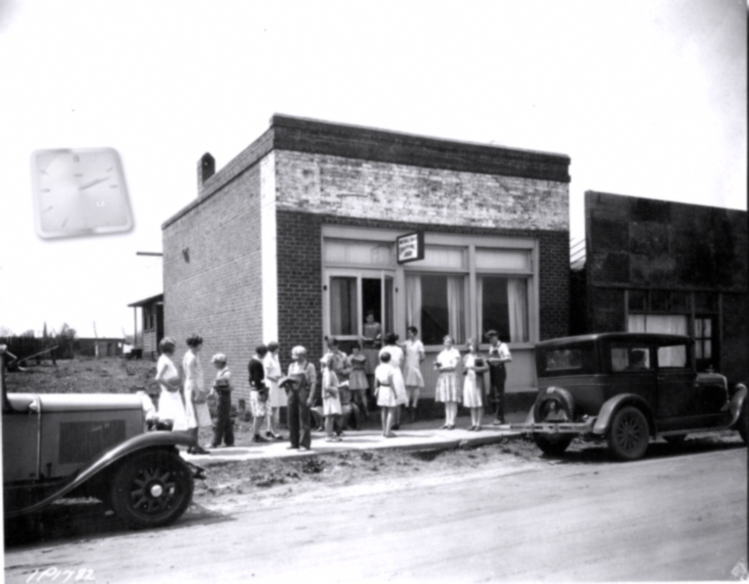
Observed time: **2:12**
